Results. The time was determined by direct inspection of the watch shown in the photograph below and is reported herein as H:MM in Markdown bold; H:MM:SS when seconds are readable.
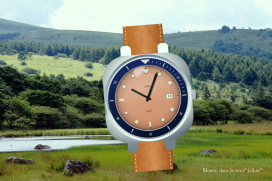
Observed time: **10:04**
